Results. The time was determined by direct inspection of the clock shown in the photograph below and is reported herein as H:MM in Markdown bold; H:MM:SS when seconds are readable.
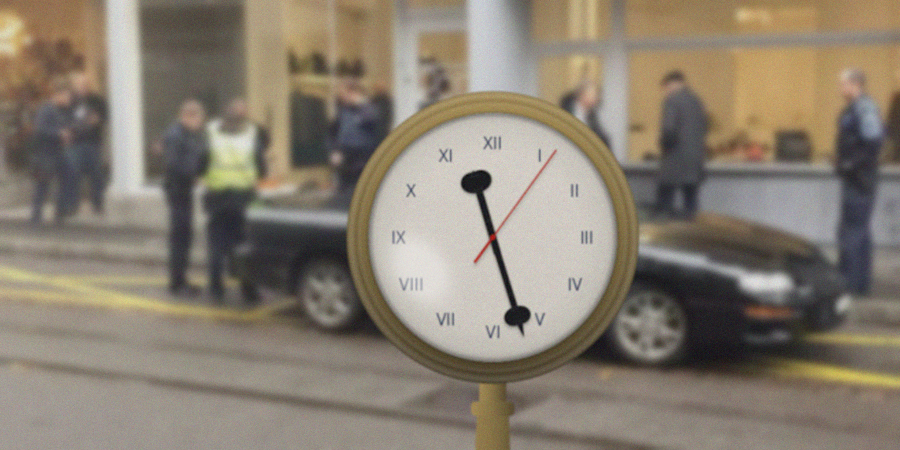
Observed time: **11:27:06**
